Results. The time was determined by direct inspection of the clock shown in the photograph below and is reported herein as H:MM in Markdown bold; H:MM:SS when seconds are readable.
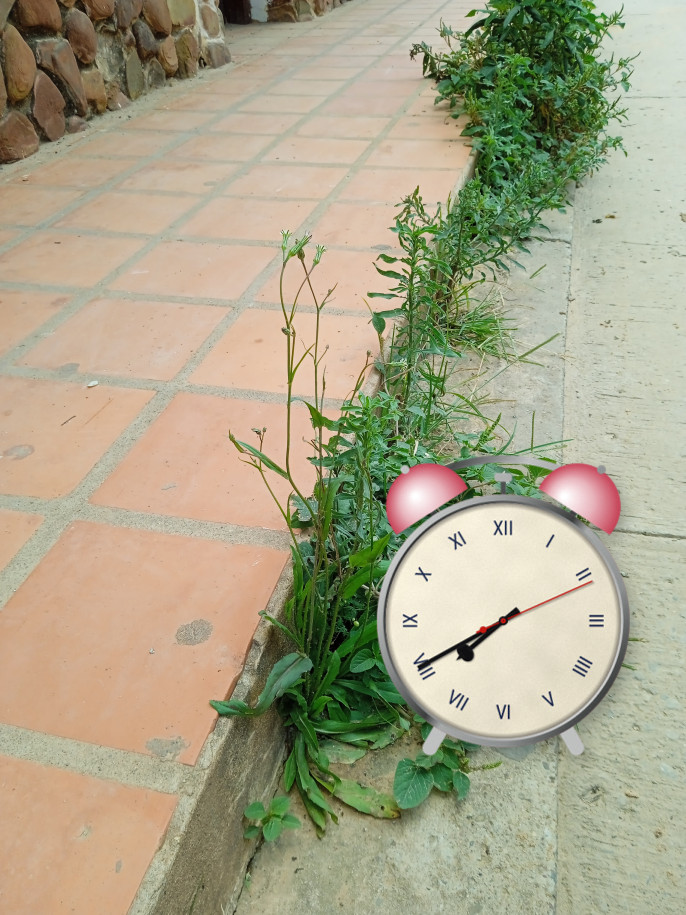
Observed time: **7:40:11**
